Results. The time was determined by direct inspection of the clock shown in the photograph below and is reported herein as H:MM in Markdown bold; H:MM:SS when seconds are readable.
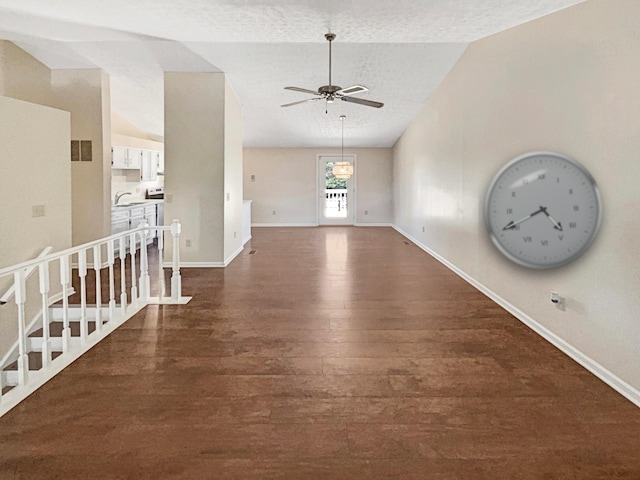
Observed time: **4:41**
